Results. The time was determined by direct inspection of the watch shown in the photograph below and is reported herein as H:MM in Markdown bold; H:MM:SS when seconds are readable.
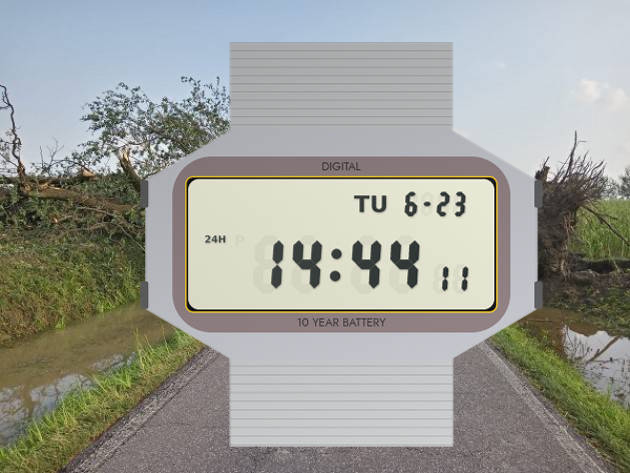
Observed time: **14:44:11**
